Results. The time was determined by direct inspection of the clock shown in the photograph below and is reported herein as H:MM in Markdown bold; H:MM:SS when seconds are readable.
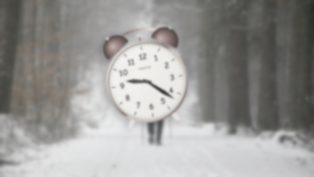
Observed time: **9:22**
